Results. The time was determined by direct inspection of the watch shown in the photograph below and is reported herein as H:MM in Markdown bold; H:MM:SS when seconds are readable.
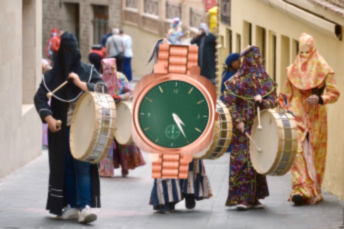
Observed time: **4:25**
